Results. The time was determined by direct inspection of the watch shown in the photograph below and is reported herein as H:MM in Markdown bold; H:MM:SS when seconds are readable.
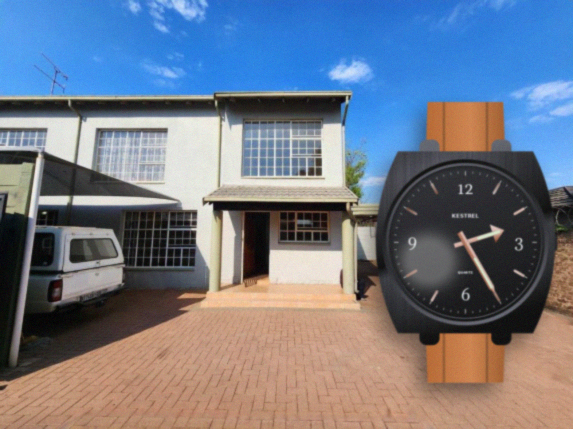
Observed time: **2:25**
